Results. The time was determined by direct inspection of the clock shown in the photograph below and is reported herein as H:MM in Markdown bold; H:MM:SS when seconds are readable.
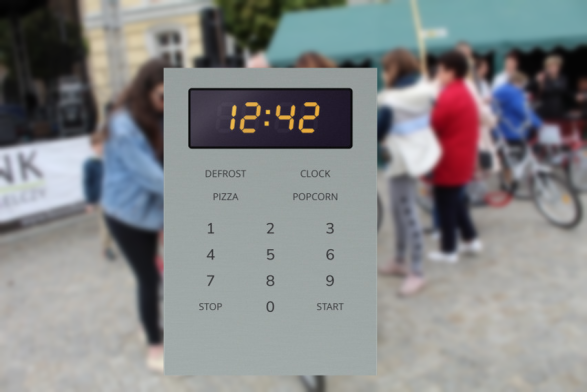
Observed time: **12:42**
